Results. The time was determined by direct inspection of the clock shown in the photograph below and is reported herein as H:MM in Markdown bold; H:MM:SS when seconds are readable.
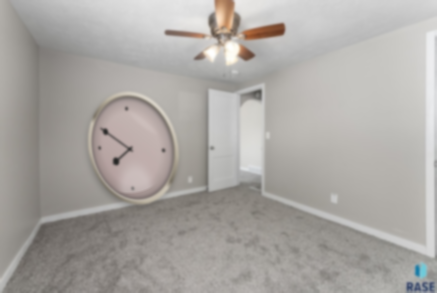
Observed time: **7:50**
